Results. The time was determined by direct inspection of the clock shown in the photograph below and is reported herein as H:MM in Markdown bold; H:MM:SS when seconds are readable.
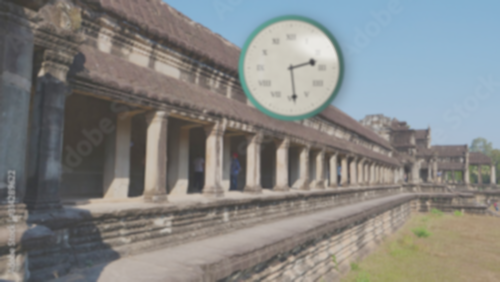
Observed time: **2:29**
